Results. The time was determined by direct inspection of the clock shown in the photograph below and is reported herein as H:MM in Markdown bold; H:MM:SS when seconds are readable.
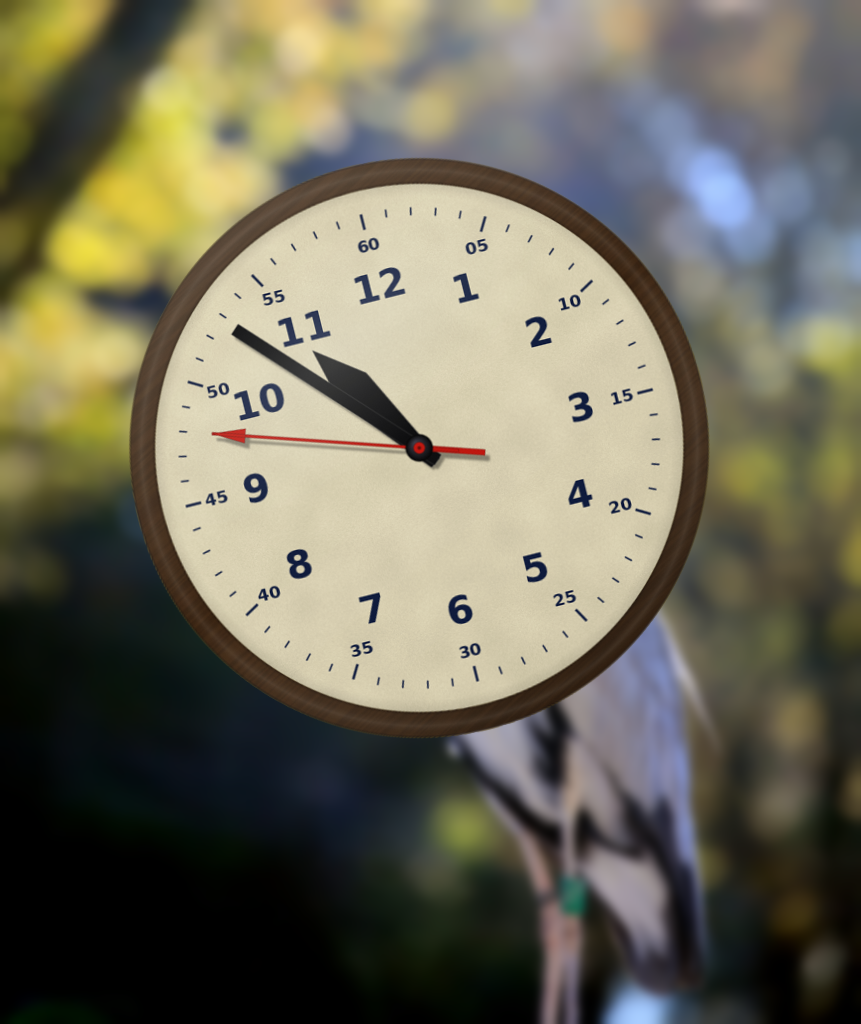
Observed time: **10:52:48**
